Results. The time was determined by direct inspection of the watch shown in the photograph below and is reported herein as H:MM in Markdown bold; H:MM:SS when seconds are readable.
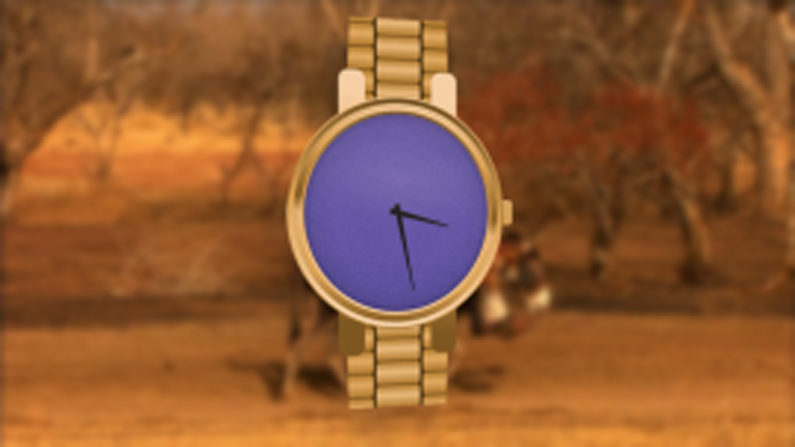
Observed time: **3:28**
